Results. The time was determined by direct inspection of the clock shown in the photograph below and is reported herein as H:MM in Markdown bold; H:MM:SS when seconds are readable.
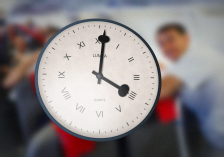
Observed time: **4:01**
